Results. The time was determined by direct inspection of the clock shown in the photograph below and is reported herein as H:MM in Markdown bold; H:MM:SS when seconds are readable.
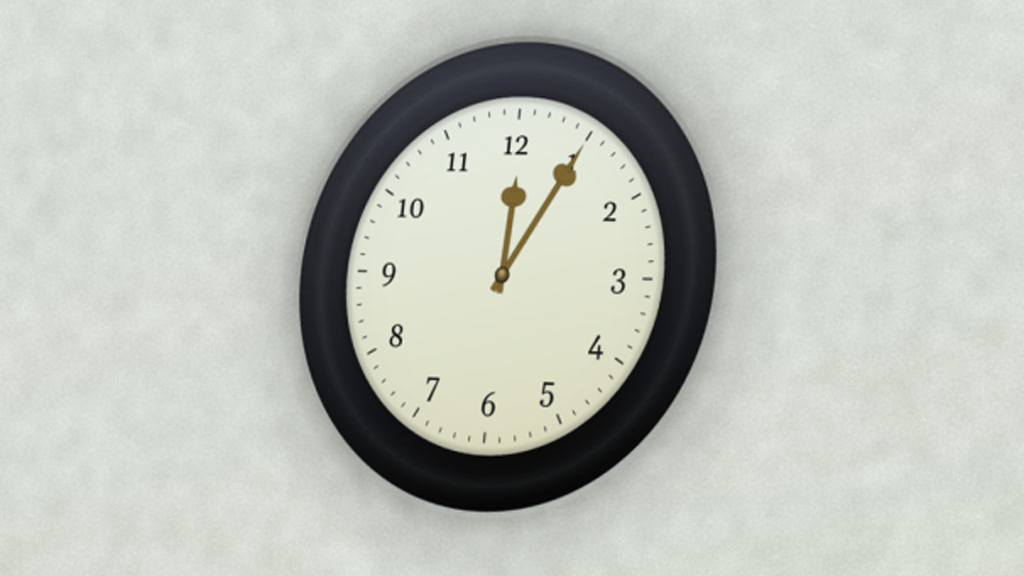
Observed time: **12:05**
